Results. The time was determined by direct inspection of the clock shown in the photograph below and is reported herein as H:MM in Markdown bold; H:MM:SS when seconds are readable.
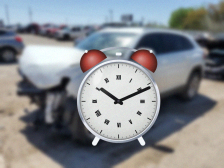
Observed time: **10:11**
